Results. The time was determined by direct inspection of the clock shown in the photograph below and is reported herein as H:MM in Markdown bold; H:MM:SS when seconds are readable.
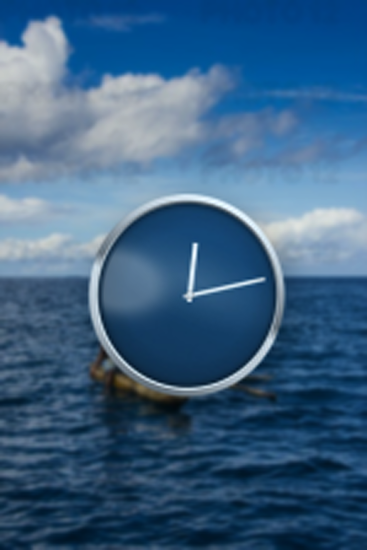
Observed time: **12:13**
